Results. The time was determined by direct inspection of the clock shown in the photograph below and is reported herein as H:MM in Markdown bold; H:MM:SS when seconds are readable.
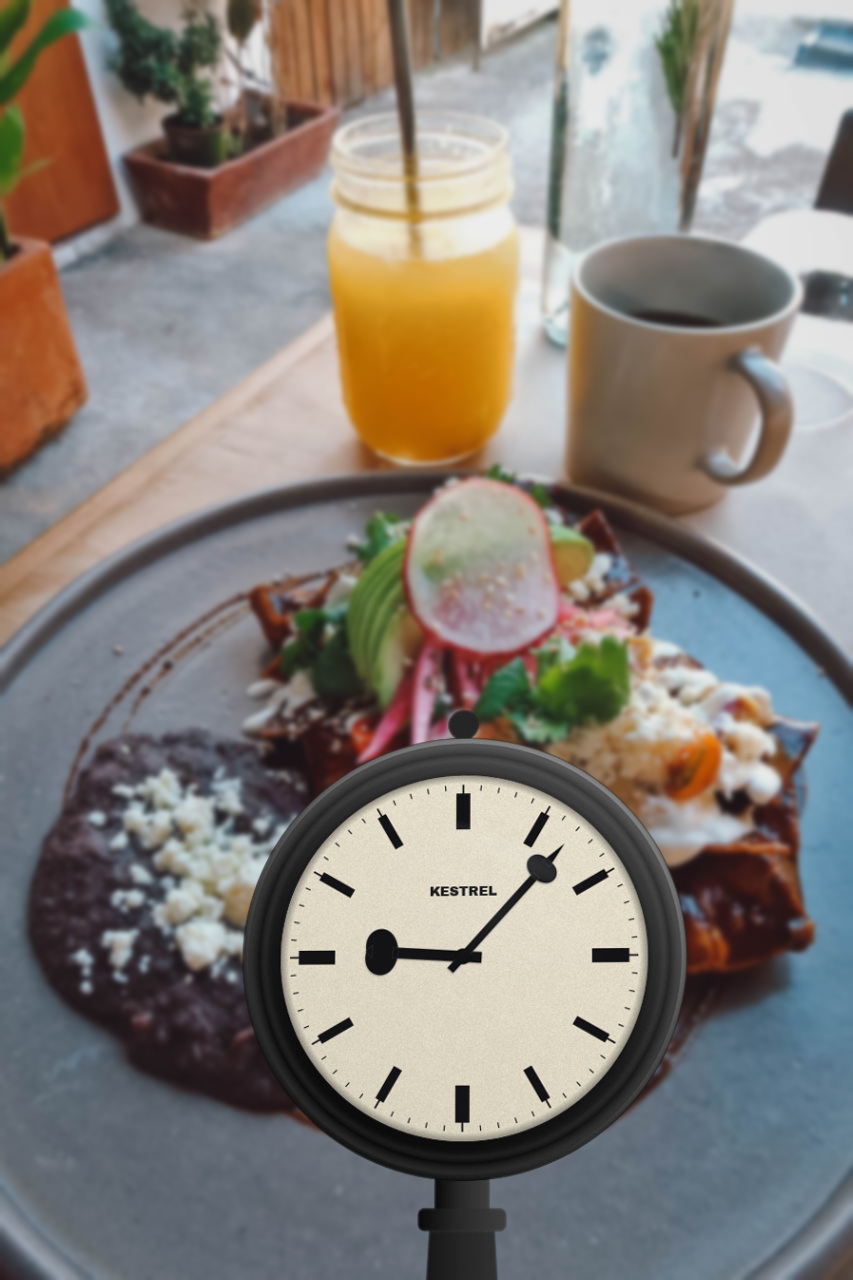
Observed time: **9:07**
